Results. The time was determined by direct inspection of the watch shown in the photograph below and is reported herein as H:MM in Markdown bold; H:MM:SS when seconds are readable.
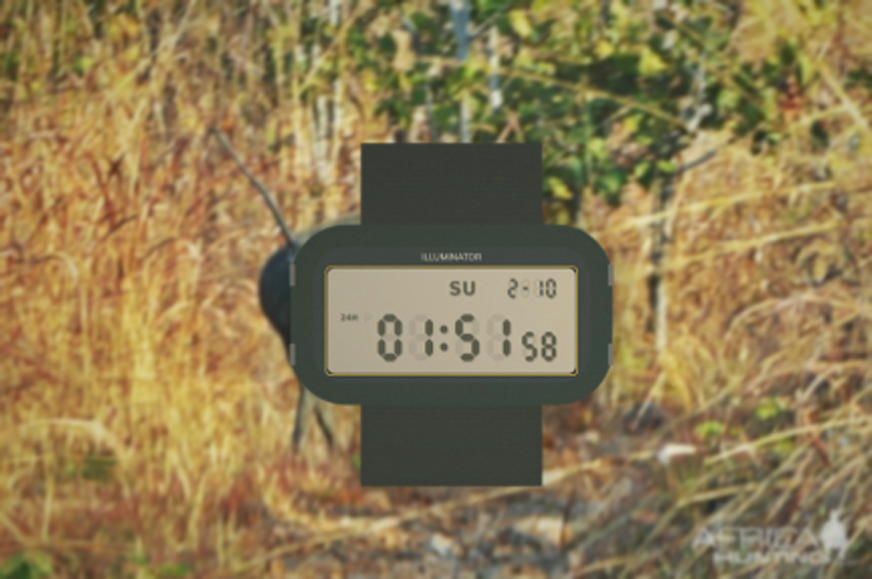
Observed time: **1:51:58**
